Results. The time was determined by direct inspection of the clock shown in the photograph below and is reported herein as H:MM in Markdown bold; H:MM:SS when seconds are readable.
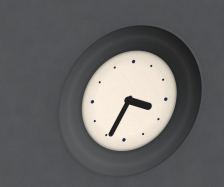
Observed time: **3:34**
